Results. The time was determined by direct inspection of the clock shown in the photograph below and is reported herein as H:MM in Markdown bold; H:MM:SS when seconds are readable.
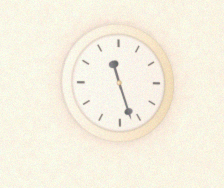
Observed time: **11:27**
